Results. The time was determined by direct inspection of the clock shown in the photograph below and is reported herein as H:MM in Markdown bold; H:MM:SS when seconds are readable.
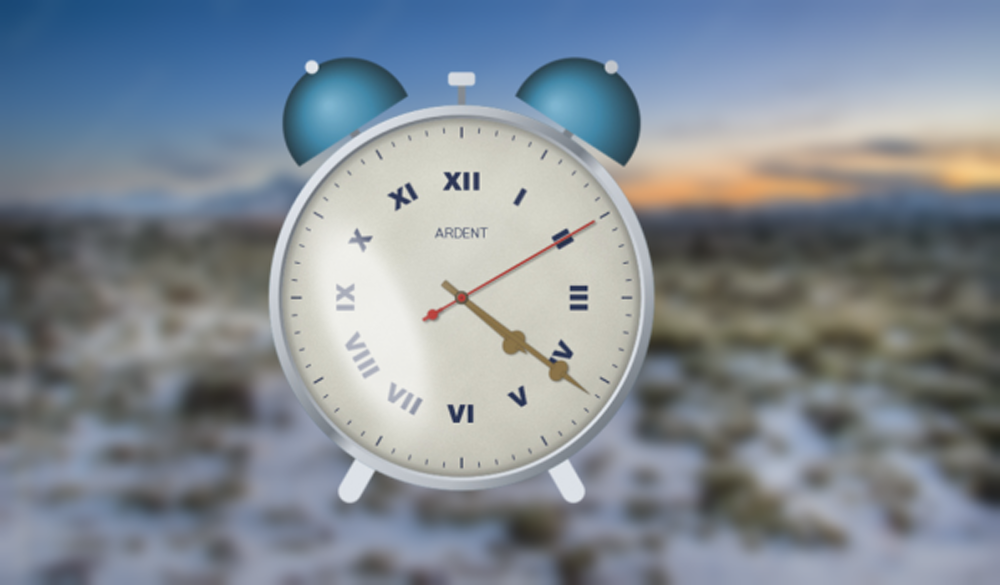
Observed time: **4:21:10**
